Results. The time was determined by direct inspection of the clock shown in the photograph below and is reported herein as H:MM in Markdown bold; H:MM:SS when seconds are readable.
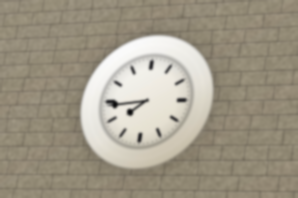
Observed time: **7:44**
